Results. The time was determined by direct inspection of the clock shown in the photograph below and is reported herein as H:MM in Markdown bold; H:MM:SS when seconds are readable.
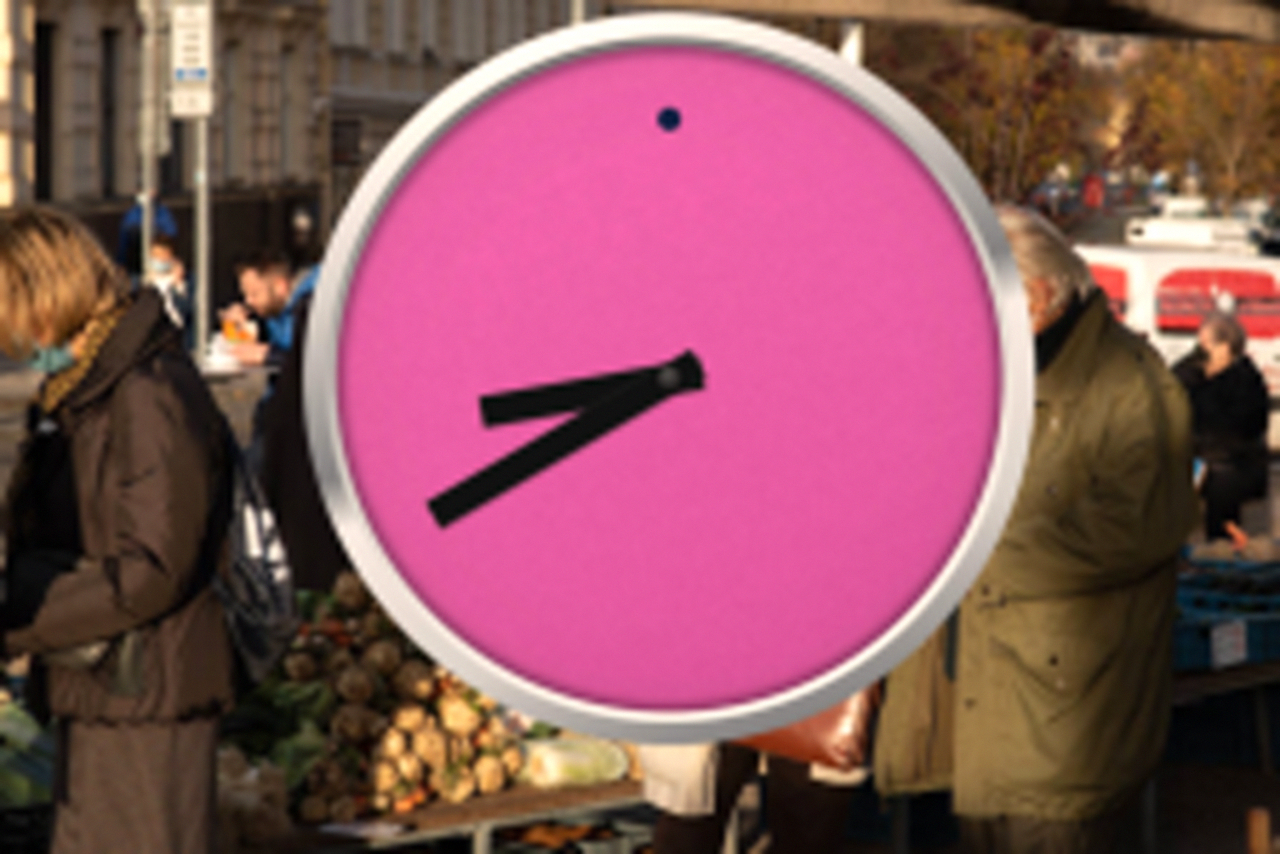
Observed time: **8:40**
